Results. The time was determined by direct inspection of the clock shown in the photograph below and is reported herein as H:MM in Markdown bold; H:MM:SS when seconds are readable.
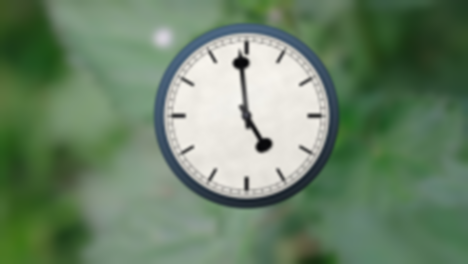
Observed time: **4:59**
